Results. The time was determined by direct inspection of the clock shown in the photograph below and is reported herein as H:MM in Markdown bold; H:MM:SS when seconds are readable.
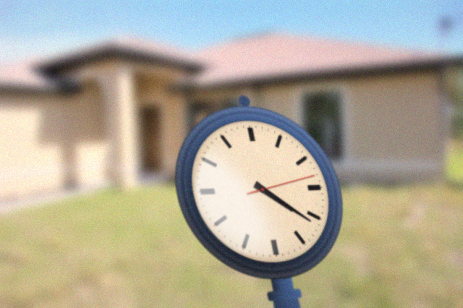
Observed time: **4:21:13**
